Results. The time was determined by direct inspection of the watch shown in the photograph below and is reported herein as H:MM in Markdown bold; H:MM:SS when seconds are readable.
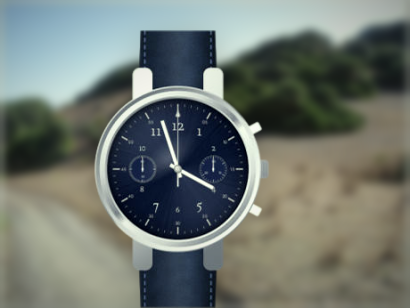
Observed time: **3:57**
